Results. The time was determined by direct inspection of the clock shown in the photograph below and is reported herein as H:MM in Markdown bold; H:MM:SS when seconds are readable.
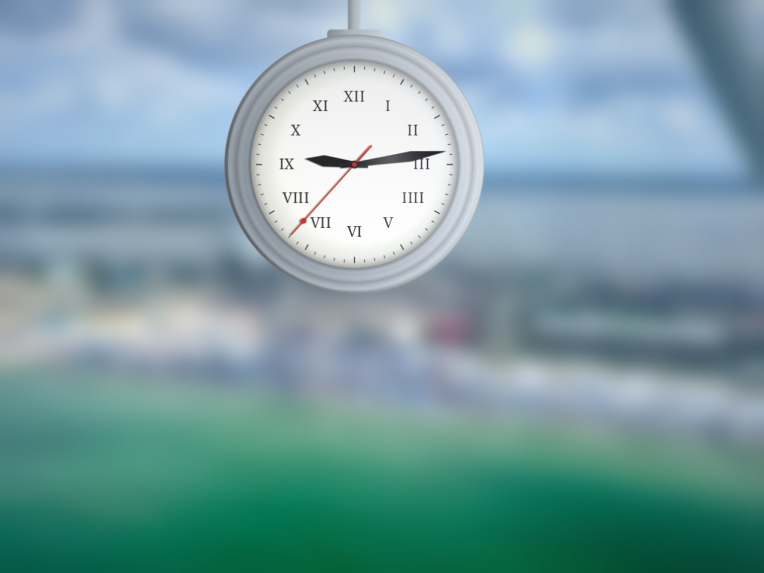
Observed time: **9:13:37**
